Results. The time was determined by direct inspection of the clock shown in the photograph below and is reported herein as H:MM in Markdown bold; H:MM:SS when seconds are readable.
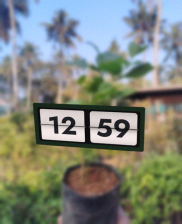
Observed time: **12:59**
